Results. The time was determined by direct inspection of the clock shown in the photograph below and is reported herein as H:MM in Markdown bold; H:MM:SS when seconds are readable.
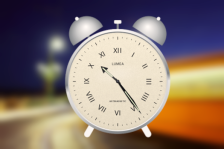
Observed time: **10:24**
